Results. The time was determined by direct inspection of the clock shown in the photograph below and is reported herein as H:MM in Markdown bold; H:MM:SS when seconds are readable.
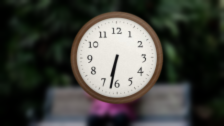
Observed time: **6:32**
